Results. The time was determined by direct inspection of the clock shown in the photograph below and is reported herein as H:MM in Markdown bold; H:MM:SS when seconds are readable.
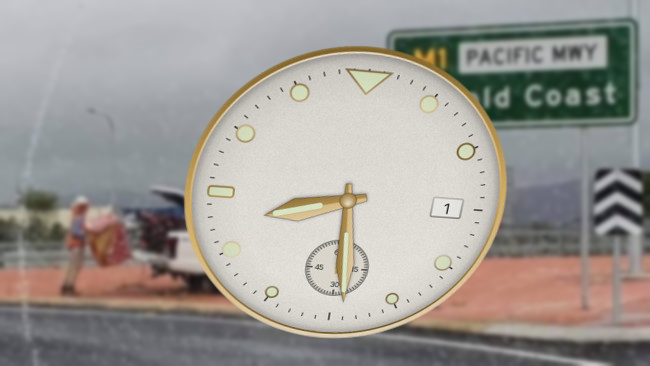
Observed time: **8:29**
